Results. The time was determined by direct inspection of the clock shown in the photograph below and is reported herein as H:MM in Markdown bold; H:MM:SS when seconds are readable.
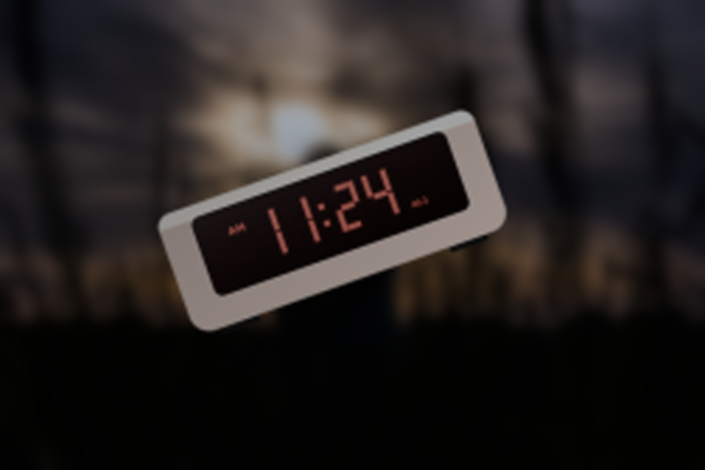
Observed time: **11:24**
